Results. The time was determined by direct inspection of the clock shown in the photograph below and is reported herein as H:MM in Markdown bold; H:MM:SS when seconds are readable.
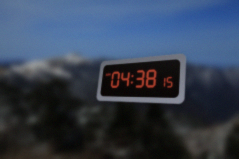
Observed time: **4:38:15**
